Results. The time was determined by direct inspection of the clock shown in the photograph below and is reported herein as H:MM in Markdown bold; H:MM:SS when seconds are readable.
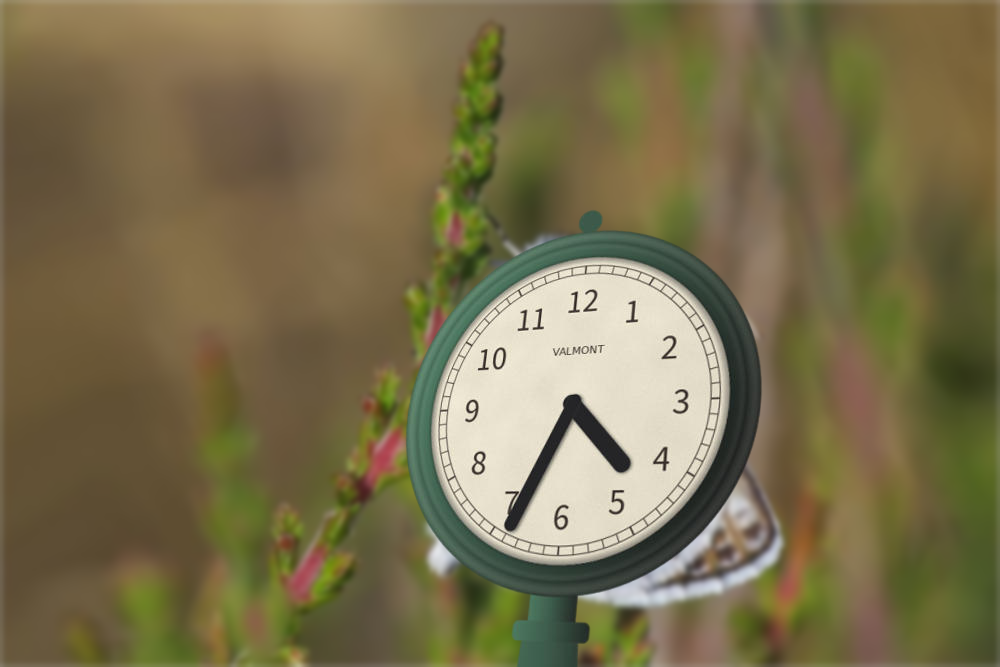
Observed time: **4:34**
